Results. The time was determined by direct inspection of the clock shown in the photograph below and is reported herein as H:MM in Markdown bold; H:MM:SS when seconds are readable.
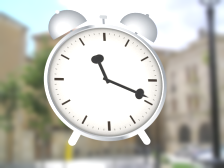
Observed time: **11:19**
